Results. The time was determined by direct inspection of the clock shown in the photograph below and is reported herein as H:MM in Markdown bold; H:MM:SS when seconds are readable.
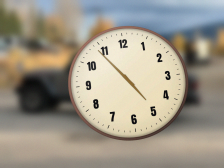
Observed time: **4:54**
